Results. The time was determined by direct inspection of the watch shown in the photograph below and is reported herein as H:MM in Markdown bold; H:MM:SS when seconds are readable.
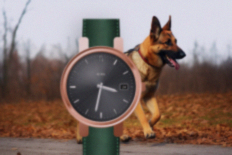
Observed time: **3:32**
